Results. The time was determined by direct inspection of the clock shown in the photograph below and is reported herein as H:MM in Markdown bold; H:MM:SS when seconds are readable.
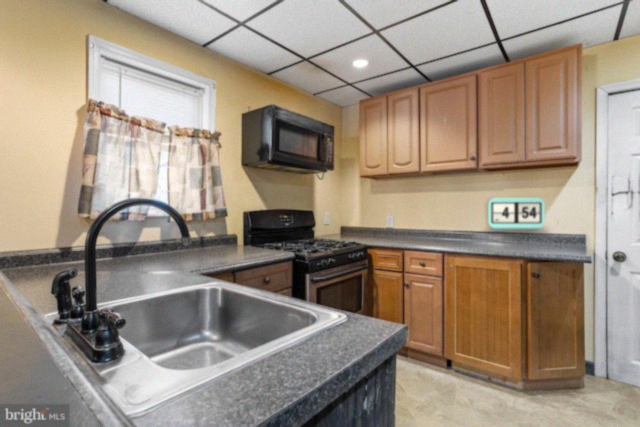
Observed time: **4:54**
